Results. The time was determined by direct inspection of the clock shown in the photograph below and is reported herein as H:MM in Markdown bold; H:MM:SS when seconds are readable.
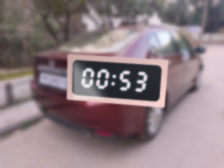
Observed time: **0:53**
